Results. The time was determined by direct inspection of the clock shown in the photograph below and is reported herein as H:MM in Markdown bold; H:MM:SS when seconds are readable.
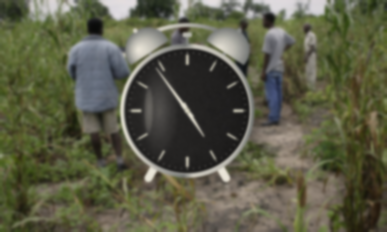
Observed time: **4:54**
